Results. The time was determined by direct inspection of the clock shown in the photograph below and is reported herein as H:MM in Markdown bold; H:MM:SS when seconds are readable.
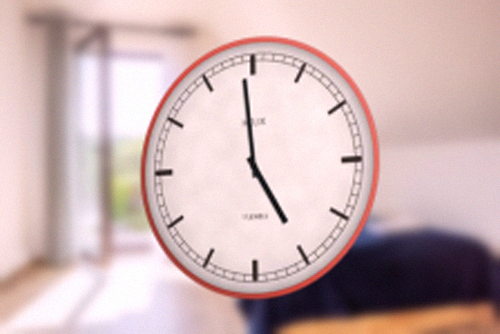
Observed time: **4:59**
